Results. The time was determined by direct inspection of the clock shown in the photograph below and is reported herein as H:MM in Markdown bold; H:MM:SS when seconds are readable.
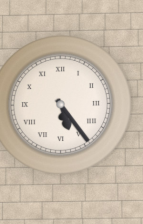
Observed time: **5:24**
